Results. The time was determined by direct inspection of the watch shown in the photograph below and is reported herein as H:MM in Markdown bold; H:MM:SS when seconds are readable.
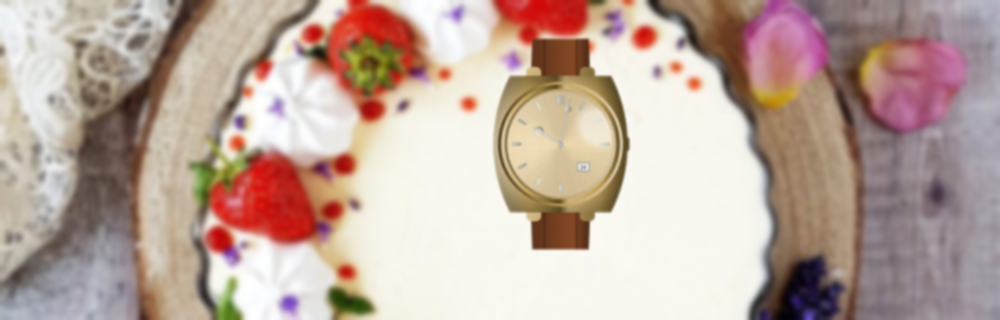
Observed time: **10:02**
